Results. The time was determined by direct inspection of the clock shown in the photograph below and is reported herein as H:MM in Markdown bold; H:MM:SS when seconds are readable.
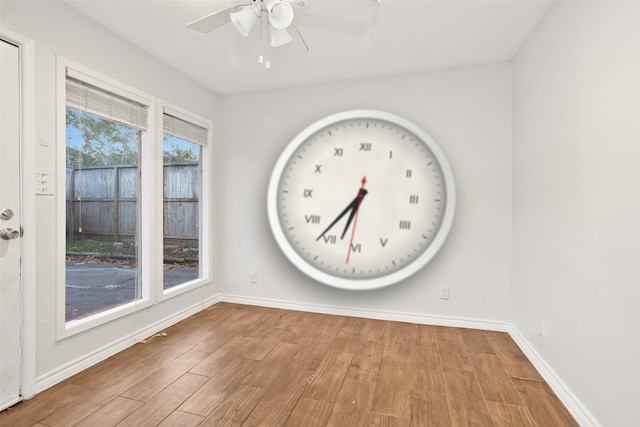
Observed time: **6:36:31**
